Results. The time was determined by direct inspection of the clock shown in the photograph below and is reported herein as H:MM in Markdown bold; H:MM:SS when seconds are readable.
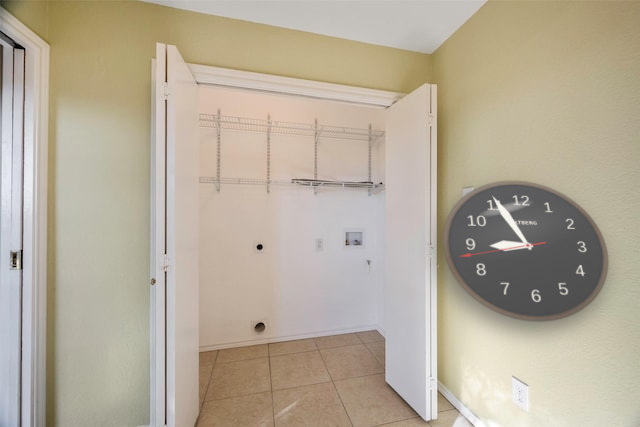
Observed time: **8:55:43**
